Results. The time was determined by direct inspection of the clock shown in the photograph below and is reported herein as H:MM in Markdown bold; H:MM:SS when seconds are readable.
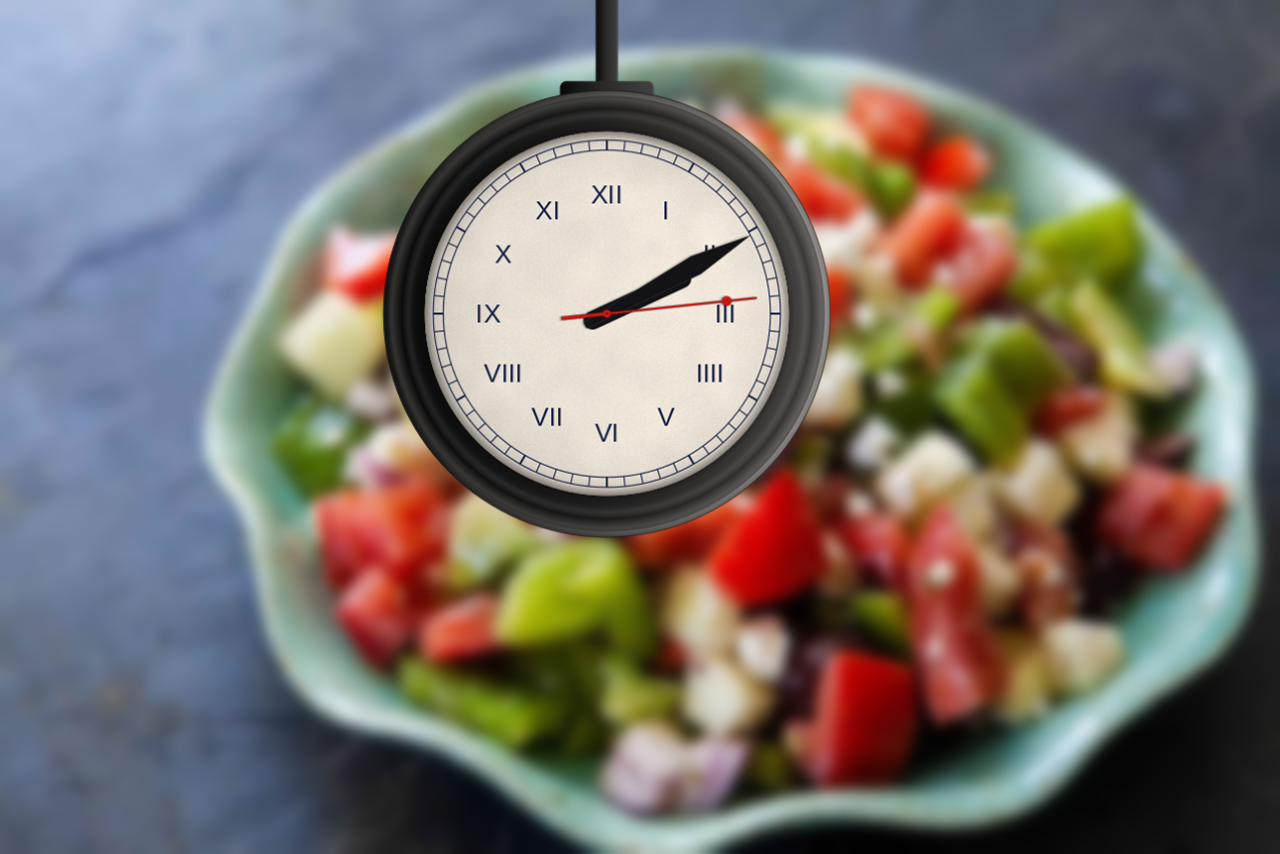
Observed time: **2:10:14**
